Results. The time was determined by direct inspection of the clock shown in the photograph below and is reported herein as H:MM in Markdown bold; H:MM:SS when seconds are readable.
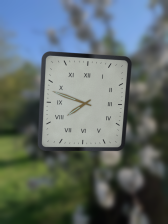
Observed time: **7:48**
